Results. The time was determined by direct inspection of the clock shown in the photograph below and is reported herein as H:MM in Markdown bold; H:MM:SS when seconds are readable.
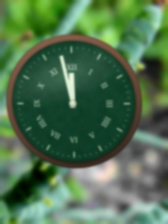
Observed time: **11:58**
